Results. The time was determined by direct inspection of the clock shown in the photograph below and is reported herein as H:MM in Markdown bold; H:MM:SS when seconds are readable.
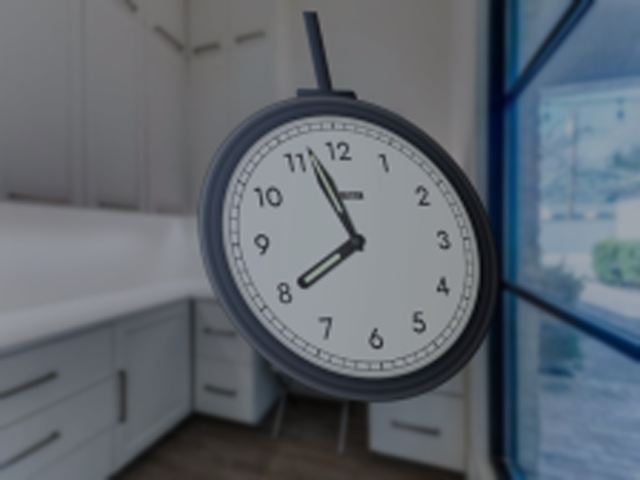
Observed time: **7:57**
